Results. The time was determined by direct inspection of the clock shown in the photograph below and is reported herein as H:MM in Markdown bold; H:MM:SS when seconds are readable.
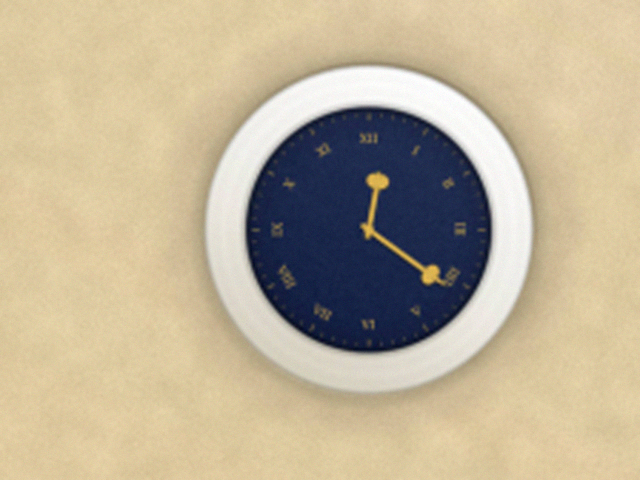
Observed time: **12:21**
